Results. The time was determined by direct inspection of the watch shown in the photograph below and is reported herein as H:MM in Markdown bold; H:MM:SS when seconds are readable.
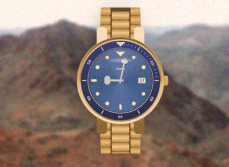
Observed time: **9:02**
